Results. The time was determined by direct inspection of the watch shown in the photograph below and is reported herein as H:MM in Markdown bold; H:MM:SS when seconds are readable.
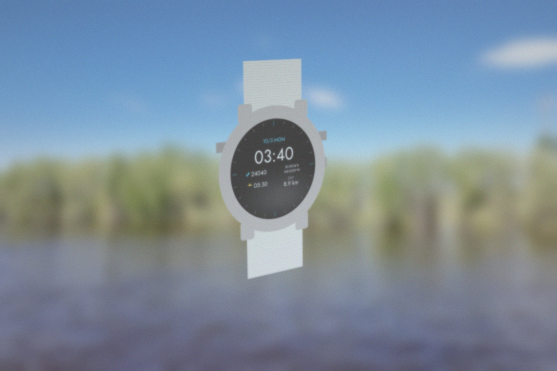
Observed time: **3:40**
